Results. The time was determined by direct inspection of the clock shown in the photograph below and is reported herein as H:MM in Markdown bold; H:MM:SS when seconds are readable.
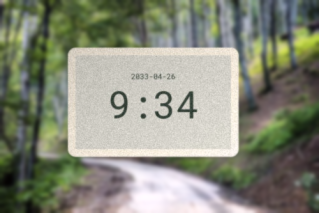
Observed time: **9:34**
